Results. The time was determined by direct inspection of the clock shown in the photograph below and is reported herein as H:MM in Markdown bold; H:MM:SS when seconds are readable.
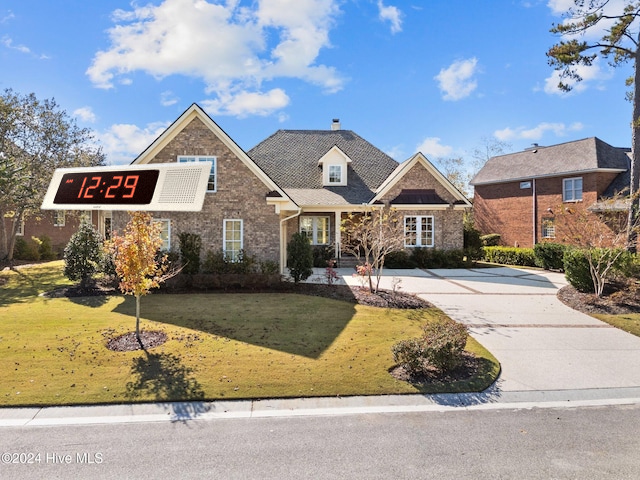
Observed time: **12:29**
